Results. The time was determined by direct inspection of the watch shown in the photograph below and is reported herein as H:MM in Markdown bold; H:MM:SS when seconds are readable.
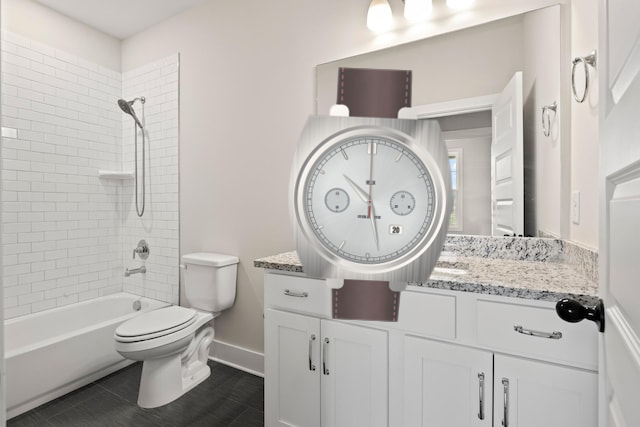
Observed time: **10:28**
